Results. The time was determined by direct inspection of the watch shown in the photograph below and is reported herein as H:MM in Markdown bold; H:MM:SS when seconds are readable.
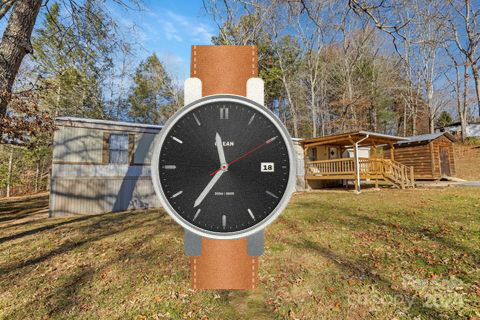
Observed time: **11:36:10**
